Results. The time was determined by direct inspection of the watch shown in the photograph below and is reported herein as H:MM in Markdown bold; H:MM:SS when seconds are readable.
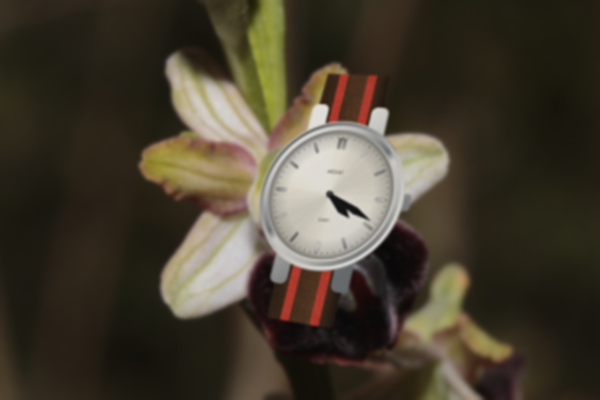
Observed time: **4:19**
